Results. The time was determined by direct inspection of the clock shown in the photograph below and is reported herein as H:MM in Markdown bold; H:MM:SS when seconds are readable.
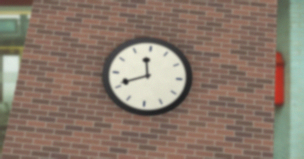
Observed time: **11:41**
